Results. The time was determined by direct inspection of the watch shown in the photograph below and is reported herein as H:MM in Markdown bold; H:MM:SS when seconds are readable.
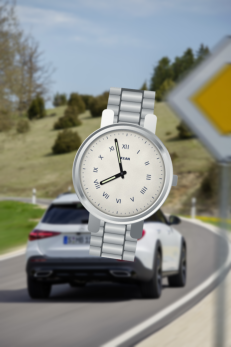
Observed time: **7:57**
